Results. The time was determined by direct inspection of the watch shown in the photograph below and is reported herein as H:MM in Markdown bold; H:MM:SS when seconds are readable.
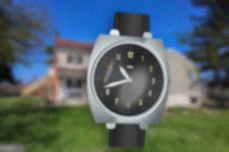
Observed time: **10:42**
